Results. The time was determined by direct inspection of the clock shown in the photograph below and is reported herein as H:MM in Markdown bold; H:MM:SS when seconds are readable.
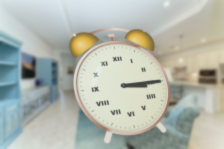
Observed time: **3:15**
